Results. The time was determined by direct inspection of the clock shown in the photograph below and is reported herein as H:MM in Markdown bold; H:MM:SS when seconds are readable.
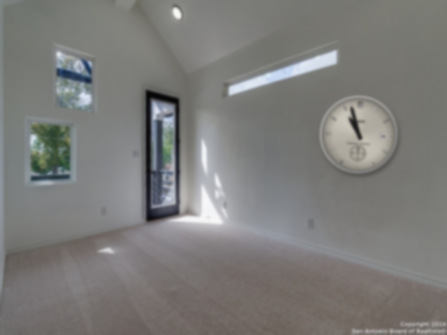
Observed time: **10:57**
